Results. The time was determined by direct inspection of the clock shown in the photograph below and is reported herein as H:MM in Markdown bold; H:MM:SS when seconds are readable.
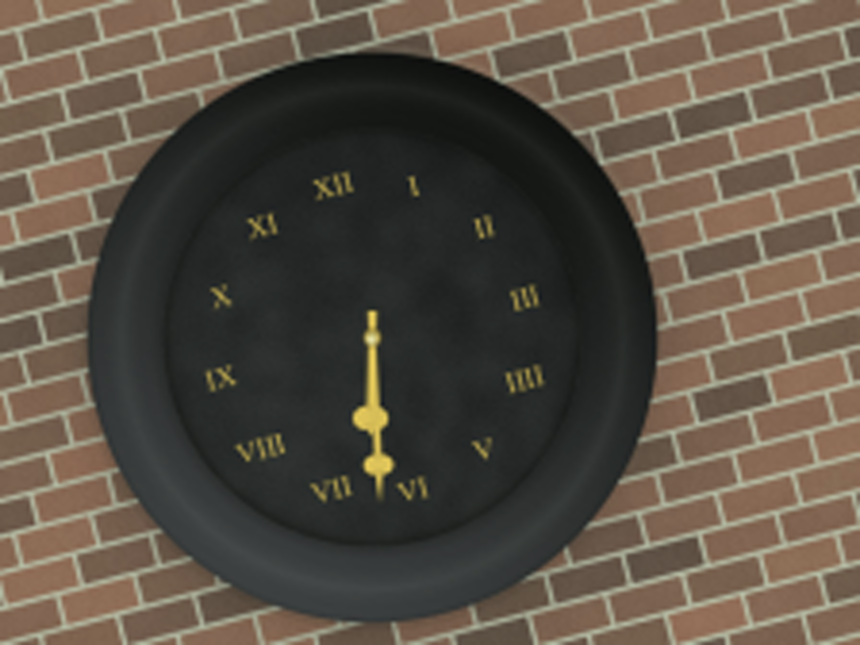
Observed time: **6:32**
